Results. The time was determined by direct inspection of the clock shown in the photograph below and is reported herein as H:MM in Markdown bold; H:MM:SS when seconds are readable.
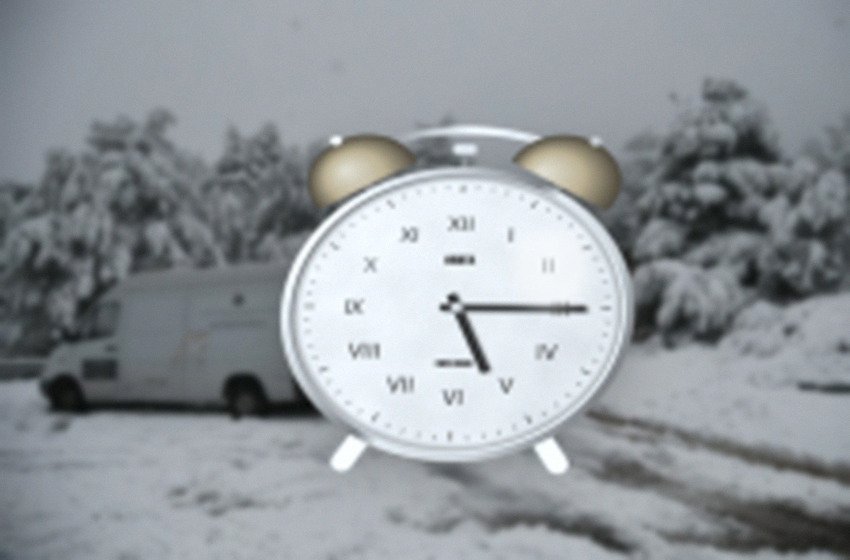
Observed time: **5:15**
